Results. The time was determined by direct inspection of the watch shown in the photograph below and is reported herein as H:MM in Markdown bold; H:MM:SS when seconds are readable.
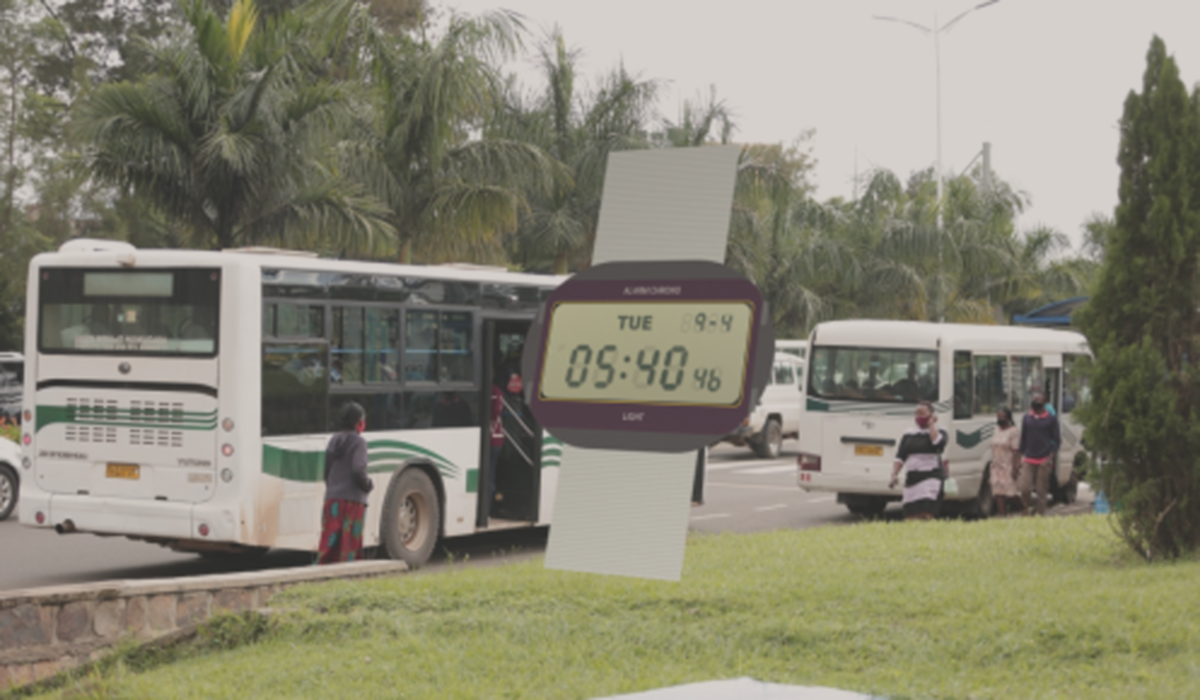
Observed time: **5:40:46**
